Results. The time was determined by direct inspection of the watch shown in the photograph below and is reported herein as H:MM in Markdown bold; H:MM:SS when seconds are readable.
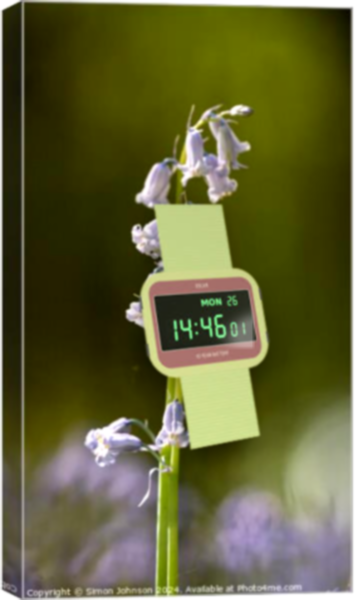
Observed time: **14:46:01**
